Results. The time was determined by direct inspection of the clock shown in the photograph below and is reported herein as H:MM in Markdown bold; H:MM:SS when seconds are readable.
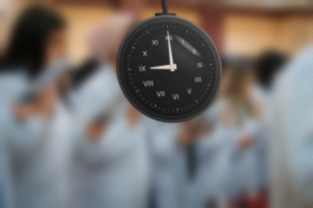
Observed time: **9:00**
